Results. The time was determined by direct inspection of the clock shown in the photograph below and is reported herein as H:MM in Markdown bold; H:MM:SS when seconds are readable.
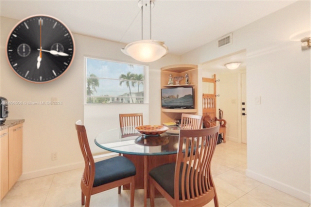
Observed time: **6:17**
